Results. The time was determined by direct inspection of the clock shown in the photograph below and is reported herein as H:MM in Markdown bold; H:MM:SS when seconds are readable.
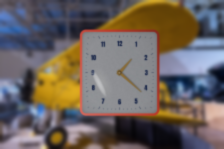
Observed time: **1:22**
